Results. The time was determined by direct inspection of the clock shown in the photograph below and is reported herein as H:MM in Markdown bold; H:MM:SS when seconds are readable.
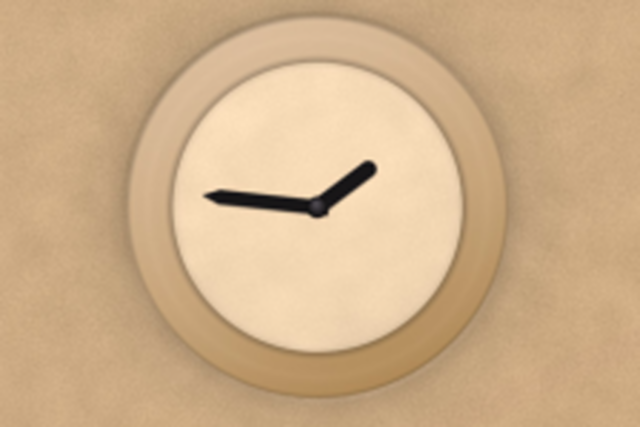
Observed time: **1:46**
